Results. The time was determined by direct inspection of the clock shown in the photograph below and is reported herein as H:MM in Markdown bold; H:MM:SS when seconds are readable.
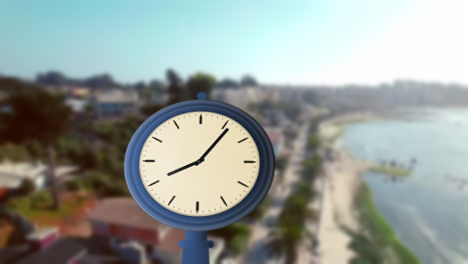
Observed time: **8:06**
